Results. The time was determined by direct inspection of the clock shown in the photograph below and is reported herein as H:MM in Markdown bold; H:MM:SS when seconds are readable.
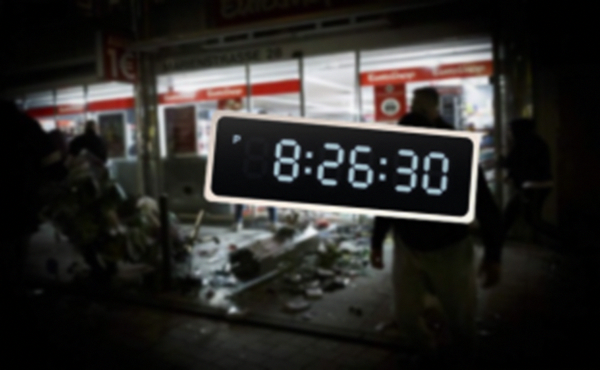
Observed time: **8:26:30**
